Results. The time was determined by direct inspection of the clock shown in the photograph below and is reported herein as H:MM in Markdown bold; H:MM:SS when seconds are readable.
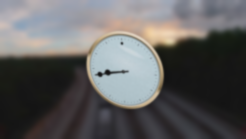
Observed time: **8:43**
